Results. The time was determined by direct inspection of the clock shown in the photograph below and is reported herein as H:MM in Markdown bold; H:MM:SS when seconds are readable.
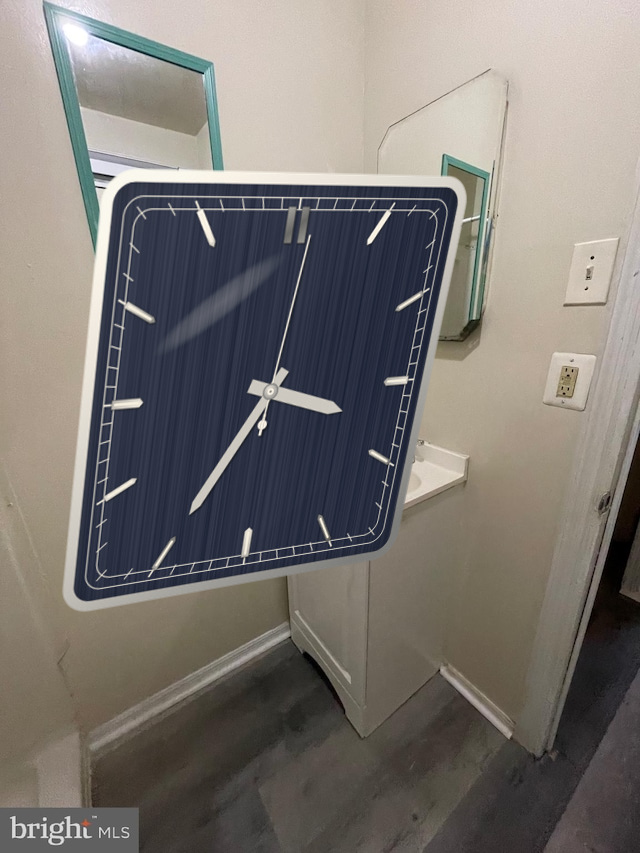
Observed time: **3:35:01**
